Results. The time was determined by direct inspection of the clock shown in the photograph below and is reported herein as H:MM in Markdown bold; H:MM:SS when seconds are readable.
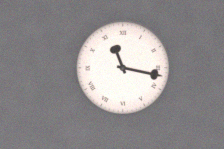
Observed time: **11:17**
